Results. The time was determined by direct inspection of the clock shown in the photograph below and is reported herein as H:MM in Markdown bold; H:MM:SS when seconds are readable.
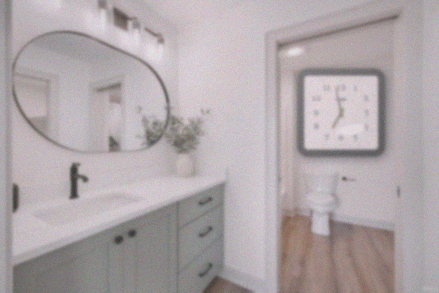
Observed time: **6:58**
